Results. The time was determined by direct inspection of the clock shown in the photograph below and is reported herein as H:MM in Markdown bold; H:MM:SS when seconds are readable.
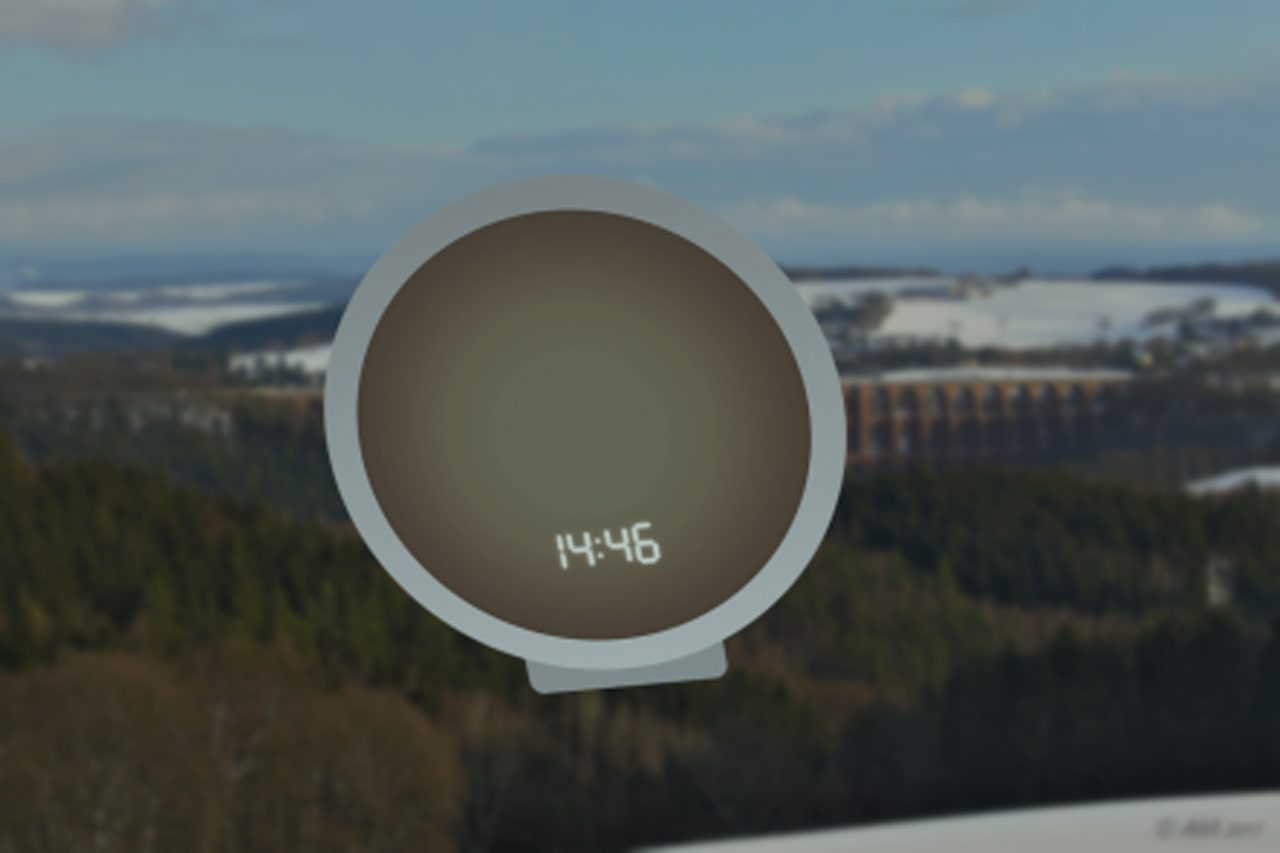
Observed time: **14:46**
